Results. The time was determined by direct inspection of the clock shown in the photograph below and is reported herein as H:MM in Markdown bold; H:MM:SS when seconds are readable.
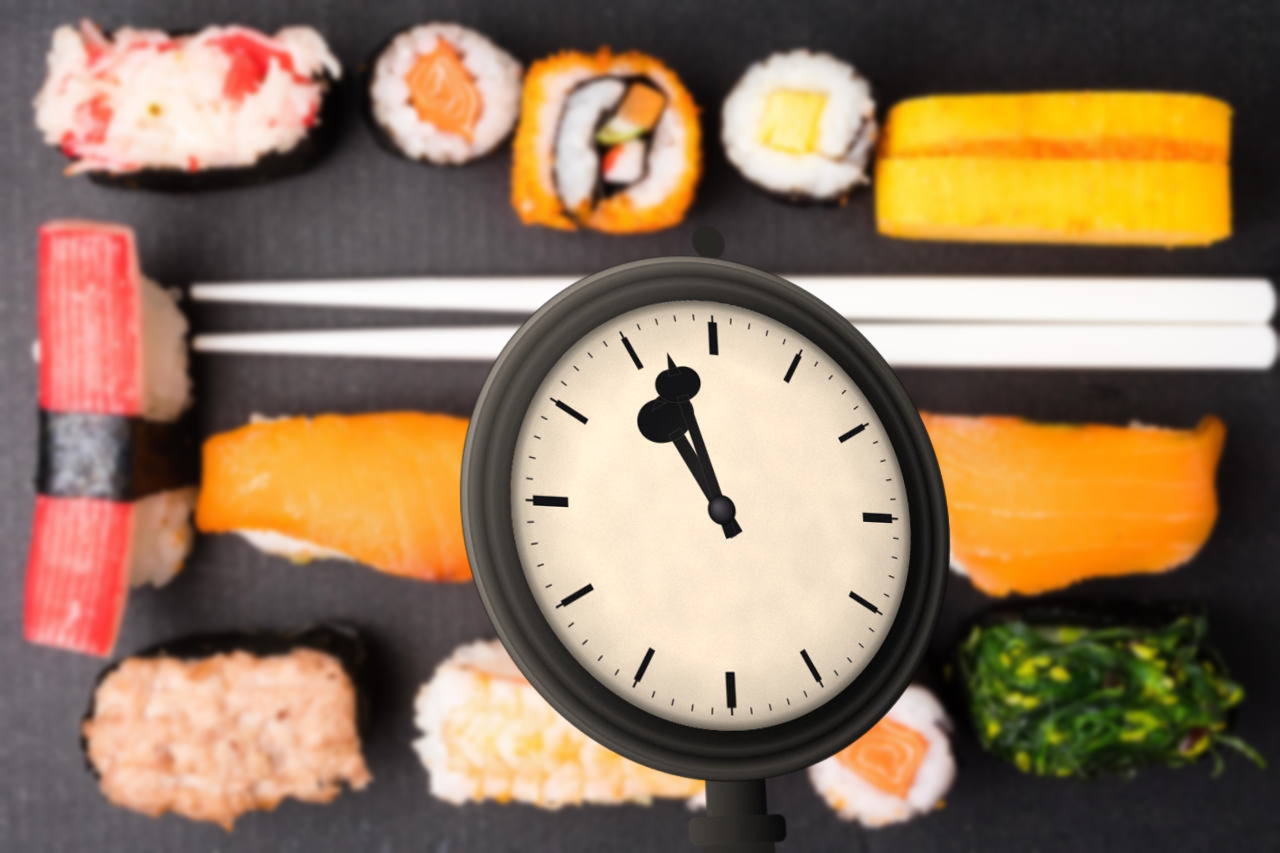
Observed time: **10:57**
